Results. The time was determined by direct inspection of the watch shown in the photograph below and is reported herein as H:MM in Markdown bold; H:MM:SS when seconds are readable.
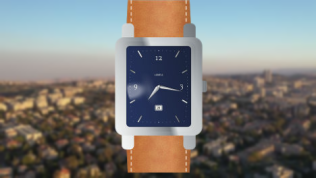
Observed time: **7:17**
